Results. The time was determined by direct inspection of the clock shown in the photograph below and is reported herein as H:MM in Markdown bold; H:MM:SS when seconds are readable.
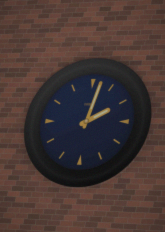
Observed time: **2:02**
